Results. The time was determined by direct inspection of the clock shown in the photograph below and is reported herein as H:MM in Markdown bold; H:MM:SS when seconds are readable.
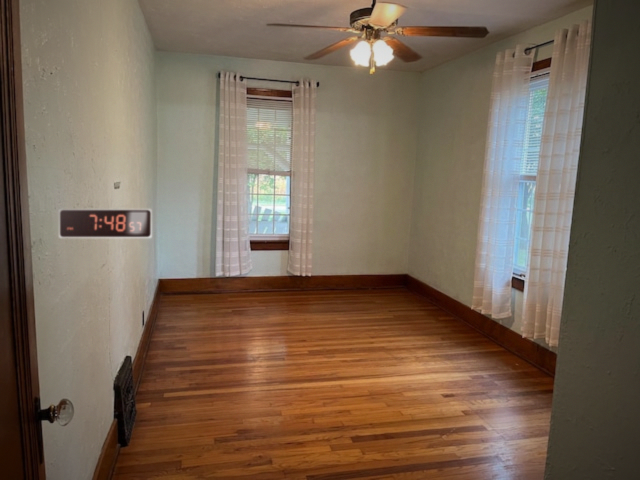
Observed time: **7:48**
